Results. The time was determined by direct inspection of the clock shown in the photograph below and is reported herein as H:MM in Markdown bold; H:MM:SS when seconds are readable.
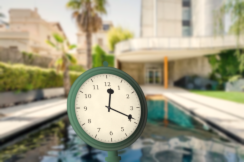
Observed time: **12:19**
